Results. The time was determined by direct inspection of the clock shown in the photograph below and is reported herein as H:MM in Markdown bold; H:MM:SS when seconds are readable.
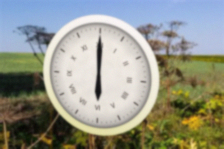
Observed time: **6:00**
